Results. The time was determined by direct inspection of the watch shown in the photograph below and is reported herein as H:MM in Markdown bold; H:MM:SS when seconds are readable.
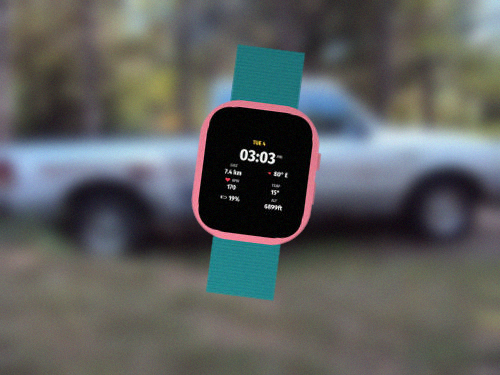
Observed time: **3:03**
